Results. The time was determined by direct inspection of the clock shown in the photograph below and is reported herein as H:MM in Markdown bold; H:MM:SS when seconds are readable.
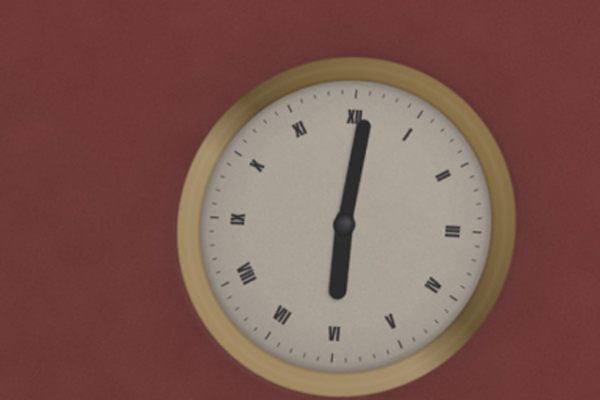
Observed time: **6:01**
